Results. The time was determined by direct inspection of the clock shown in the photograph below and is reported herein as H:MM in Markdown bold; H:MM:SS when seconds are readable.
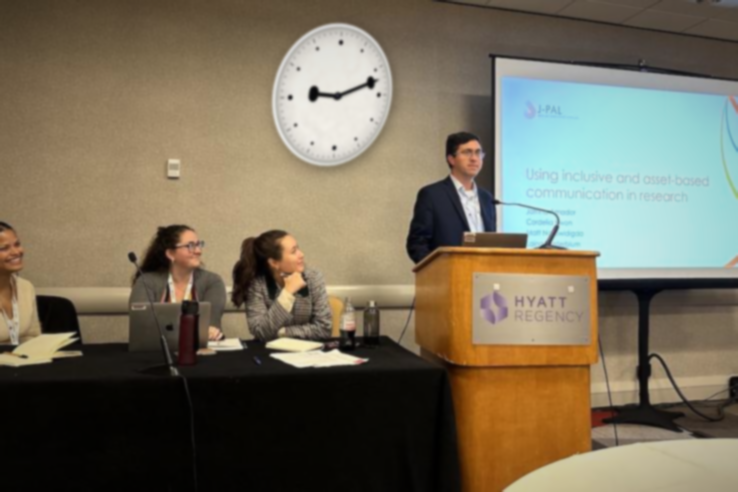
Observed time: **9:12**
